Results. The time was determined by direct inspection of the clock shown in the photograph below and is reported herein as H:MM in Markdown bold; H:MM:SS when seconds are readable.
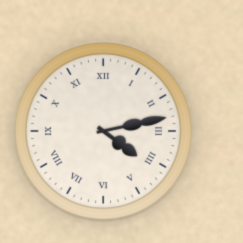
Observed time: **4:13**
